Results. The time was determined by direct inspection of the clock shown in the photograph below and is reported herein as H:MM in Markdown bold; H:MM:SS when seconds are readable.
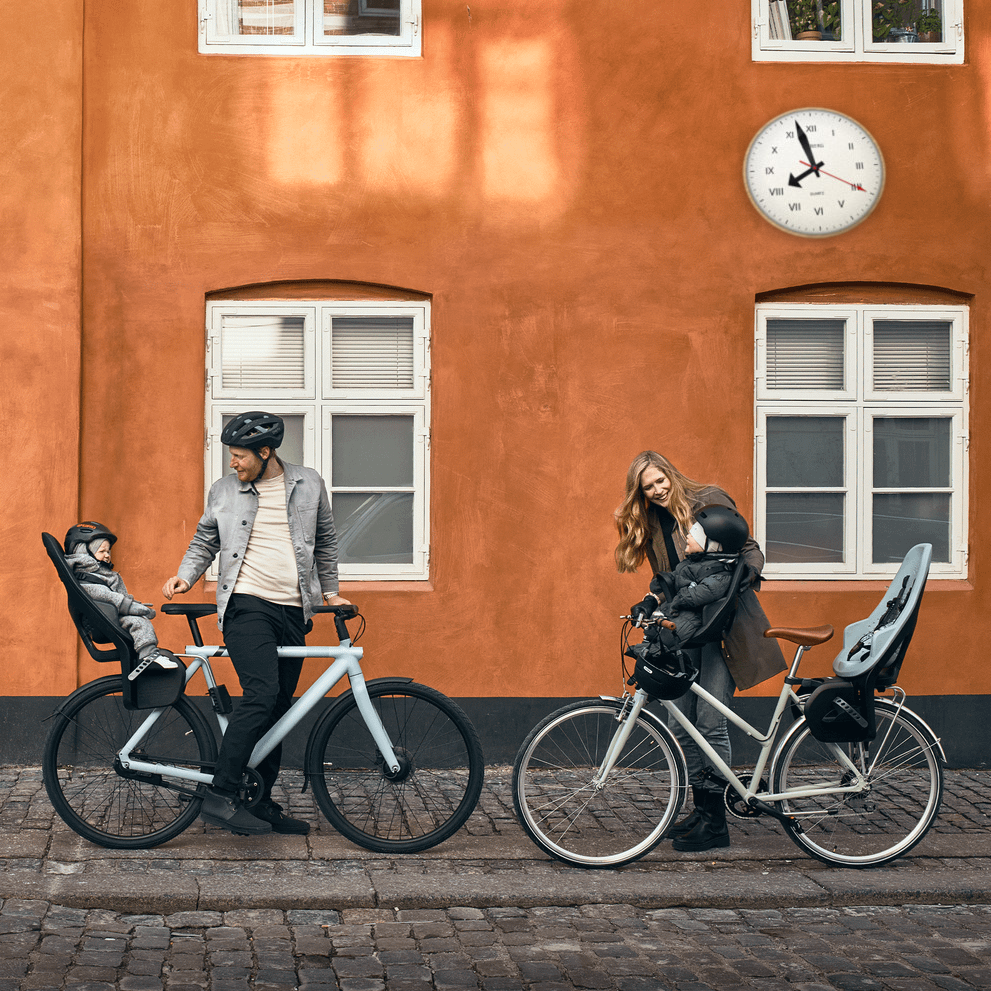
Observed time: **7:57:20**
